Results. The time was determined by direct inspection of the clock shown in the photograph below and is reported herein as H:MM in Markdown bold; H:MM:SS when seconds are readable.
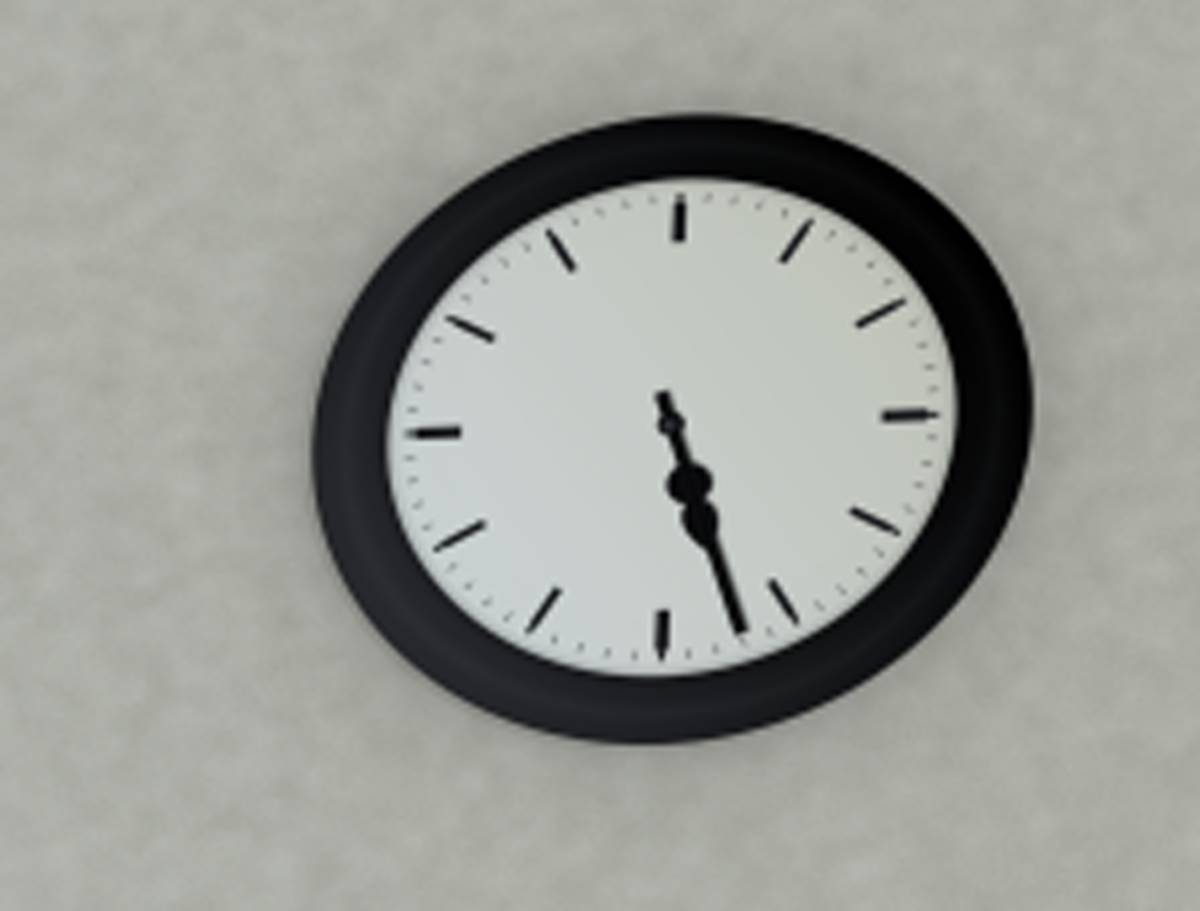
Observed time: **5:27**
